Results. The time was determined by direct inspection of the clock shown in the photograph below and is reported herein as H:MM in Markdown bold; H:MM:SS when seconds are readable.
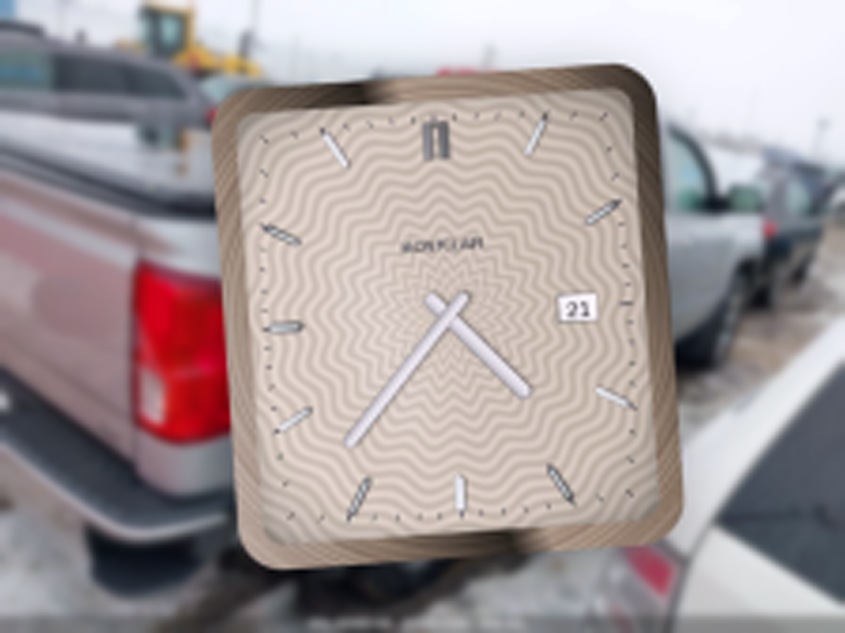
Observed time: **4:37**
